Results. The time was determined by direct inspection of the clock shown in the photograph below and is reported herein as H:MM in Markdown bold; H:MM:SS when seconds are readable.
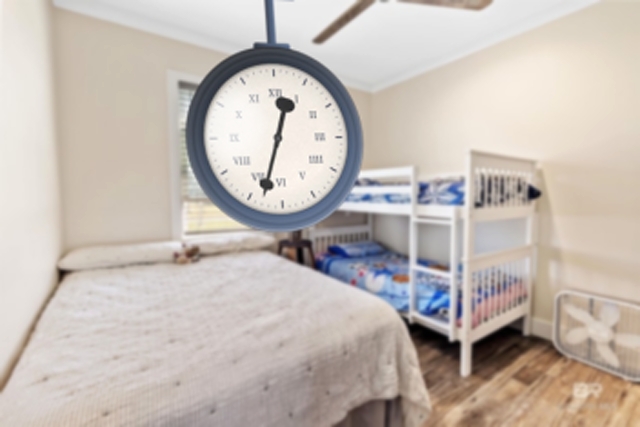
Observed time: **12:33**
